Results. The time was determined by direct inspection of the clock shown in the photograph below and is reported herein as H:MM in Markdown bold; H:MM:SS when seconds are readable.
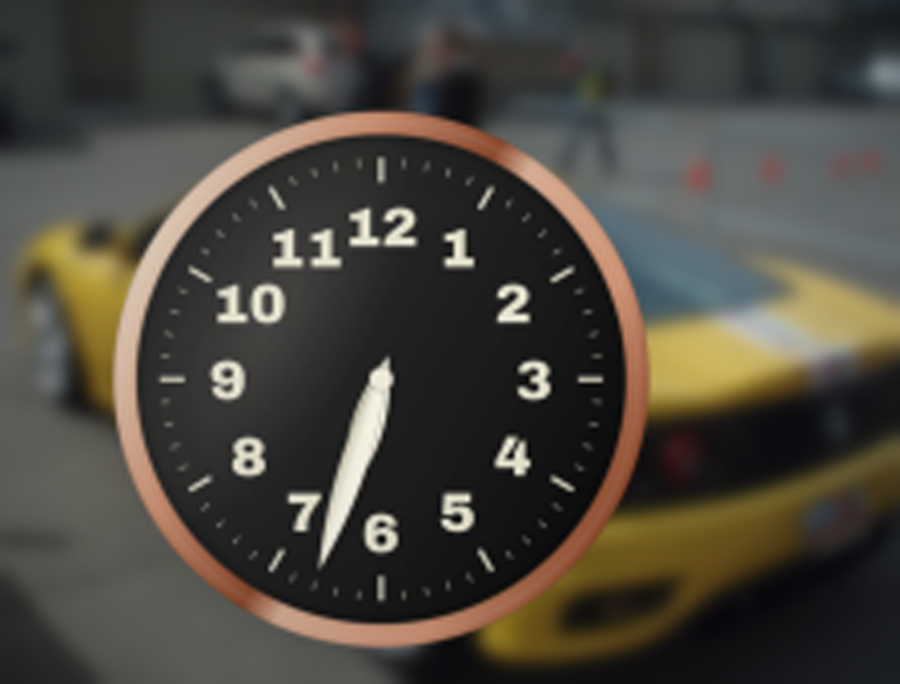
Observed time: **6:33**
